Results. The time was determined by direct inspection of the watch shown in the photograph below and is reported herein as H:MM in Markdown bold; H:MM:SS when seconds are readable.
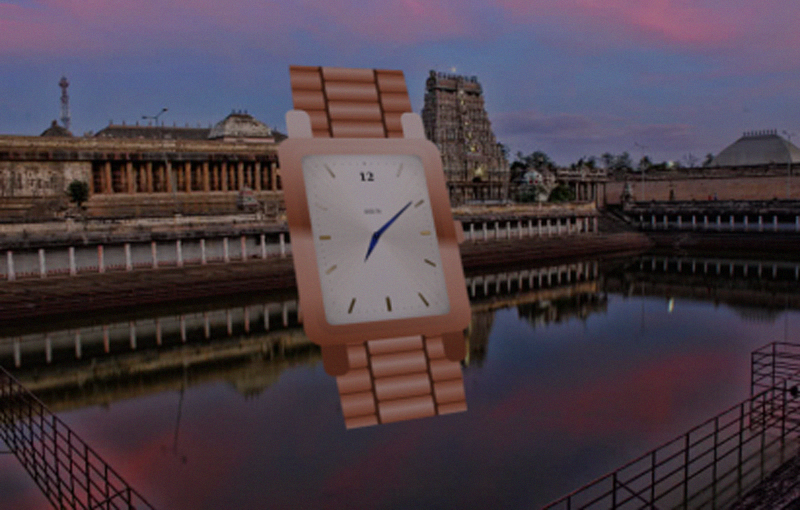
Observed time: **7:09**
